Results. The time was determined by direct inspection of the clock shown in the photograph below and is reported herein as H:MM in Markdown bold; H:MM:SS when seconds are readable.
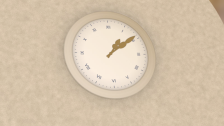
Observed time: **1:09**
